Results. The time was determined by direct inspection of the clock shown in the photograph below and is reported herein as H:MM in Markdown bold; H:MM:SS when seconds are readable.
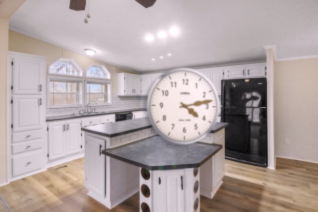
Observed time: **4:13**
